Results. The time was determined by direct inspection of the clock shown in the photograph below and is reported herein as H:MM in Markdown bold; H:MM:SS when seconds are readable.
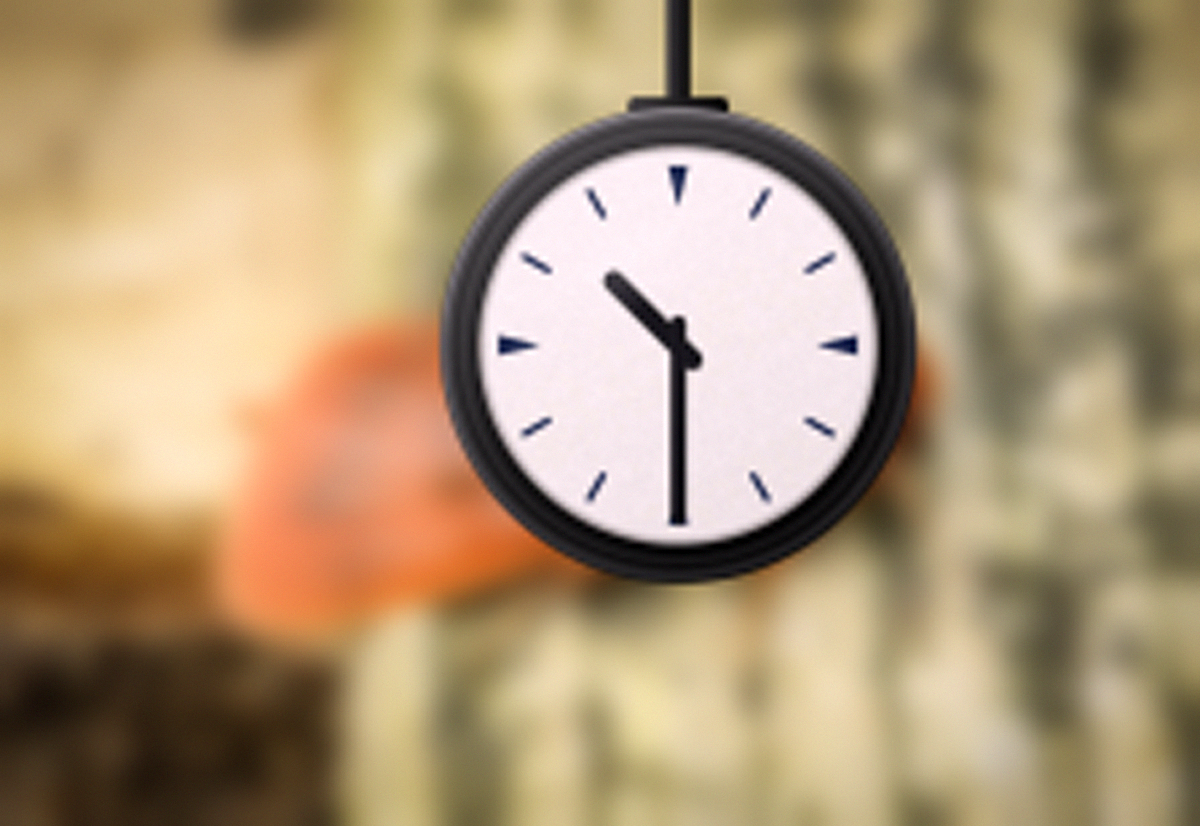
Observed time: **10:30**
